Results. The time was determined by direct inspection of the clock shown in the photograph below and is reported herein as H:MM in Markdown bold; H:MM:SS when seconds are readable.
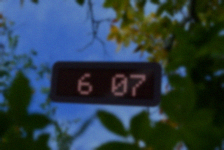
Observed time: **6:07**
